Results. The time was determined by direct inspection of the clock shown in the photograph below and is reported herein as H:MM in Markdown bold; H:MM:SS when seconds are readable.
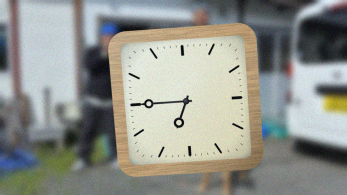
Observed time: **6:45**
